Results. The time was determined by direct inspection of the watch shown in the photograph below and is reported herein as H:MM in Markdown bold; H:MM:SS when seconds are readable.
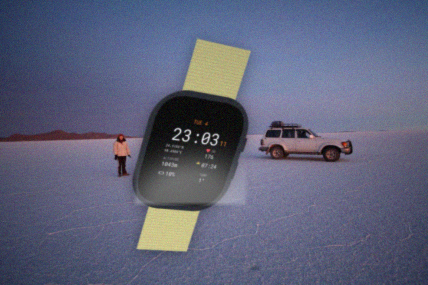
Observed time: **23:03**
